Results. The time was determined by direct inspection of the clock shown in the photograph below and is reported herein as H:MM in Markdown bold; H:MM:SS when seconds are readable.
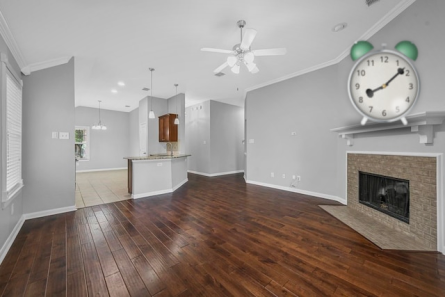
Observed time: **8:08**
